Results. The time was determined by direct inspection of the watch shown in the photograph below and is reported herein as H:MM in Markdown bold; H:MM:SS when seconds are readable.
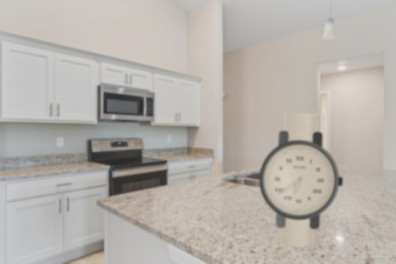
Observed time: **6:39**
